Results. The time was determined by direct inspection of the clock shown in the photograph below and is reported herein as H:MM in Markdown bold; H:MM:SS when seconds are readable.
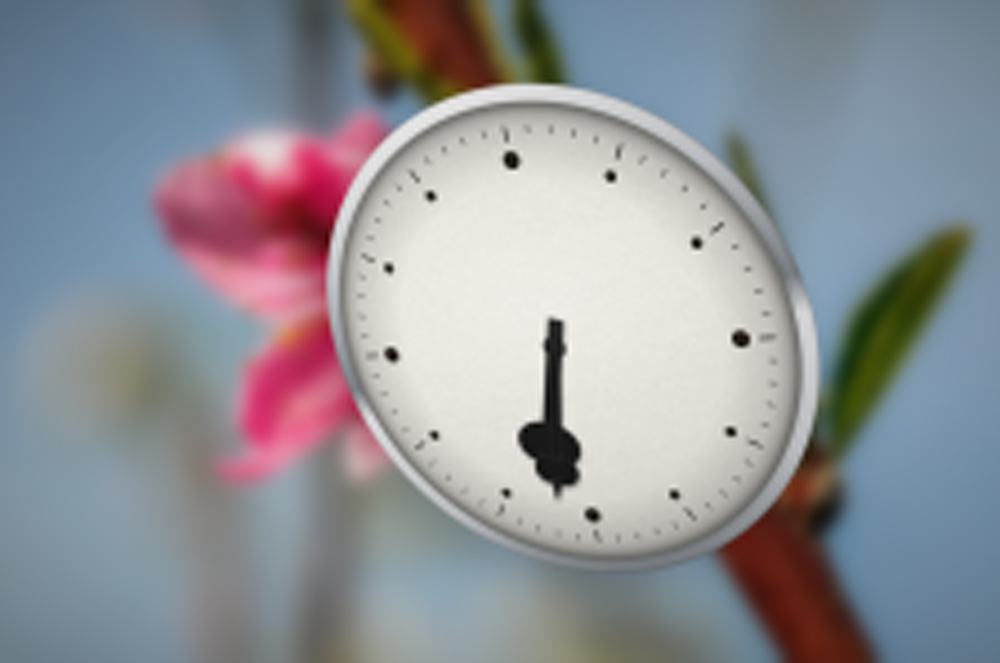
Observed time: **6:32**
